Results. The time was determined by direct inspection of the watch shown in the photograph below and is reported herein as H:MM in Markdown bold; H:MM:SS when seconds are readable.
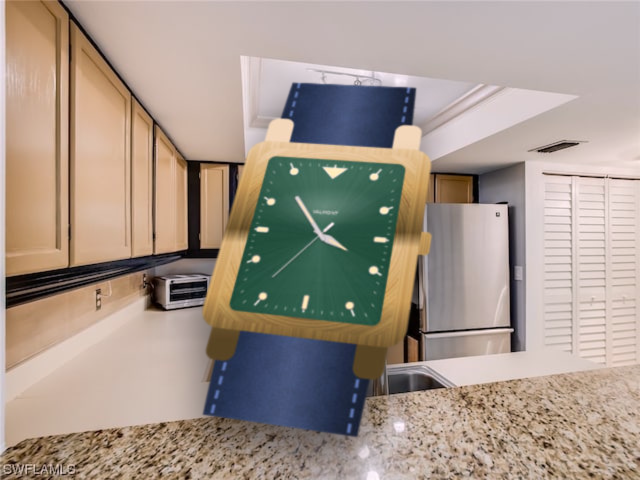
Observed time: **3:53:36**
